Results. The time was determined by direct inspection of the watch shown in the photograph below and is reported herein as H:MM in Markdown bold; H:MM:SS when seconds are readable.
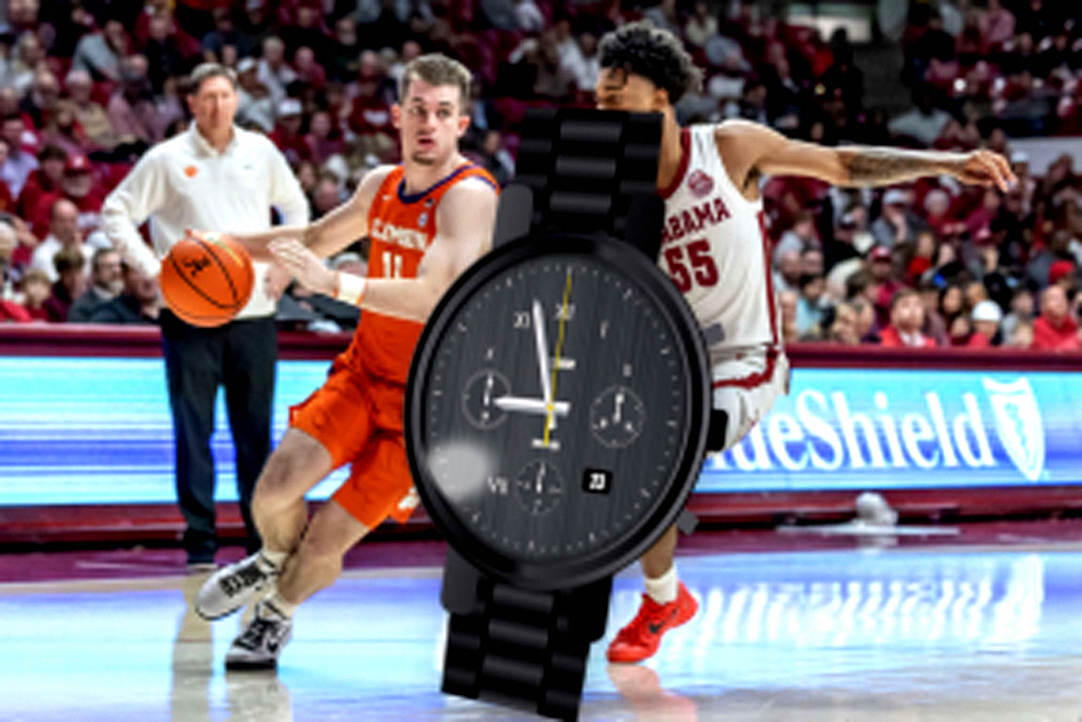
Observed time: **8:57**
